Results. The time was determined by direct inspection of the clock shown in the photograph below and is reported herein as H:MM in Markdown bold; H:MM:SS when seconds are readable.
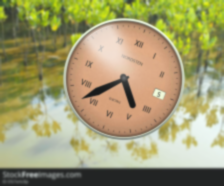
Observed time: **4:37**
